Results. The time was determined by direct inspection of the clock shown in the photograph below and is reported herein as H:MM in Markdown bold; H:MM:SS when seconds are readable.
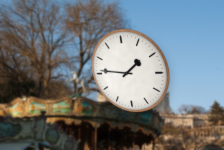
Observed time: **1:46**
